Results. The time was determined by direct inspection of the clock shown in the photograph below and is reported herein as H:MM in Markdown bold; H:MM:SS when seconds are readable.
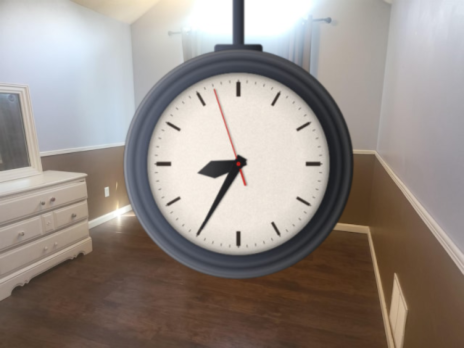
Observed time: **8:34:57**
